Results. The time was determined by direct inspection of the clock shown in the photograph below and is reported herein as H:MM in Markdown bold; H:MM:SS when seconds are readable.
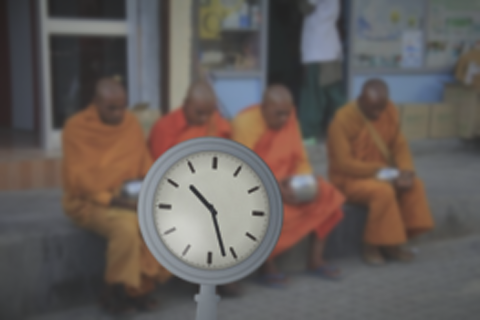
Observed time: **10:27**
